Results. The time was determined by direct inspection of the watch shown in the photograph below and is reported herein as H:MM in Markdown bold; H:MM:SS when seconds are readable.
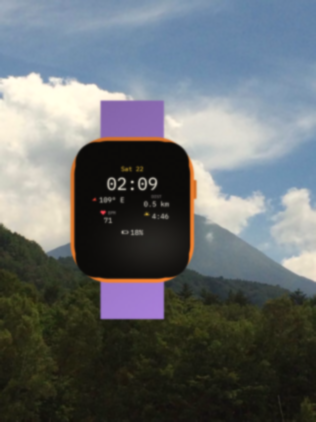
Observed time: **2:09**
